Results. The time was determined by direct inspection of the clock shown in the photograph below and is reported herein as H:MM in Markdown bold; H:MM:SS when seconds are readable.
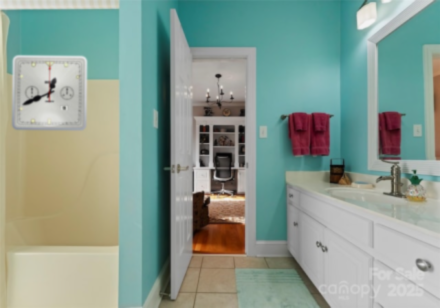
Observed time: **12:41**
